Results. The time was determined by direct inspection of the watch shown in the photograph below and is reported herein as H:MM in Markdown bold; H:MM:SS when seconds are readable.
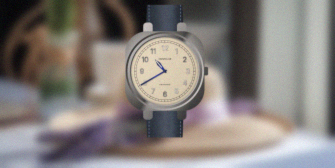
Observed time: **10:40**
